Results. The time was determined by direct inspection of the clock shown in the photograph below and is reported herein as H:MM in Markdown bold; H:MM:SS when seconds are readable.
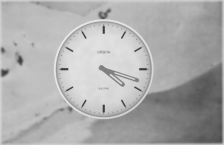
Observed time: **4:18**
